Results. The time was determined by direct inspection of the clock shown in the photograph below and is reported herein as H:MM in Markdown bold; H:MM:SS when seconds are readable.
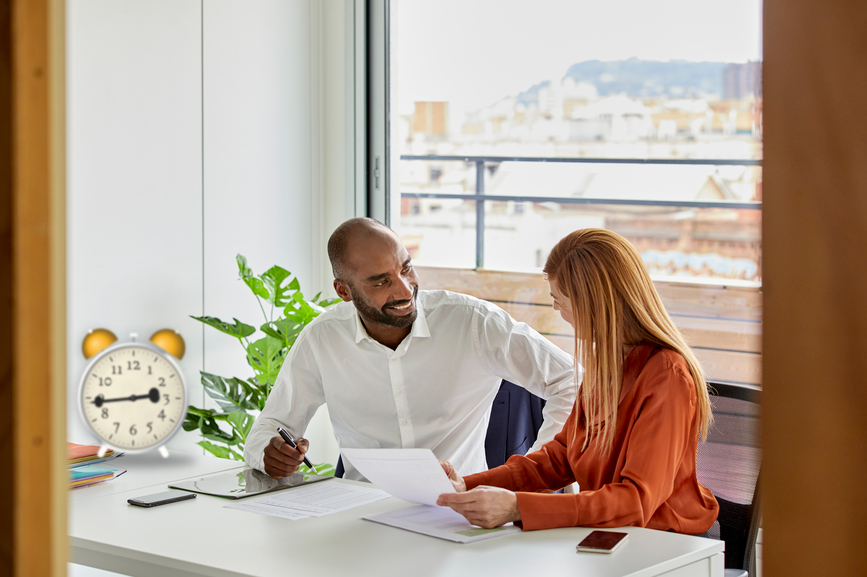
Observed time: **2:44**
